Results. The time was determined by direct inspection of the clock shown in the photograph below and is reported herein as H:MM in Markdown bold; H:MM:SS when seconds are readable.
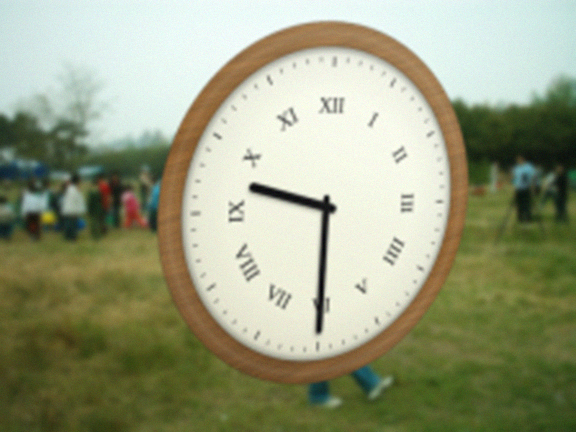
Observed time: **9:30**
